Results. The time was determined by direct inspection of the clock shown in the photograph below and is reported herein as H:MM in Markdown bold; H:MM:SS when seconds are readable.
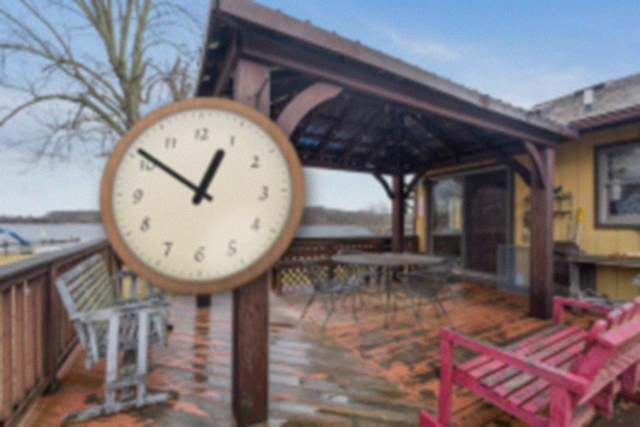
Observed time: **12:51**
